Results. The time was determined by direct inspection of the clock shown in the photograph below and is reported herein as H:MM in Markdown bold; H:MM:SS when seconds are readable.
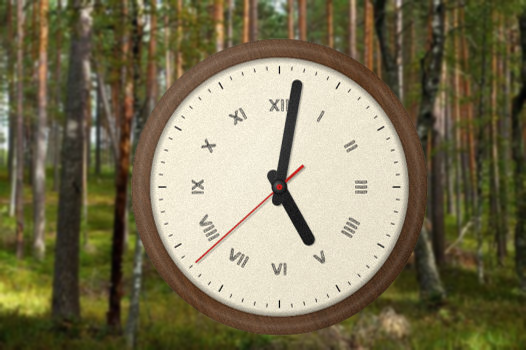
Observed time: **5:01:38**
